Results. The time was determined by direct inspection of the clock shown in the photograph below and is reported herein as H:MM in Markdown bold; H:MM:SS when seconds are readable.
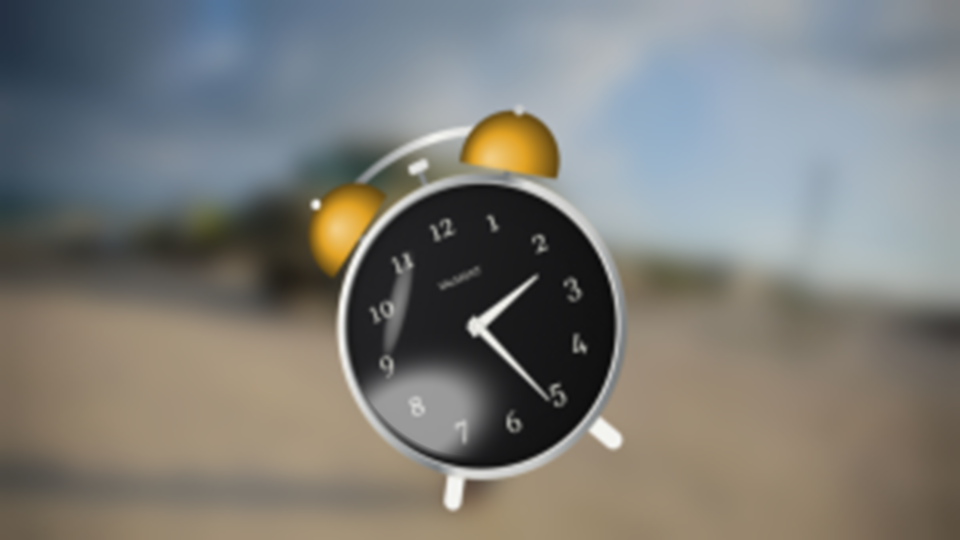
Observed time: **2:26**
